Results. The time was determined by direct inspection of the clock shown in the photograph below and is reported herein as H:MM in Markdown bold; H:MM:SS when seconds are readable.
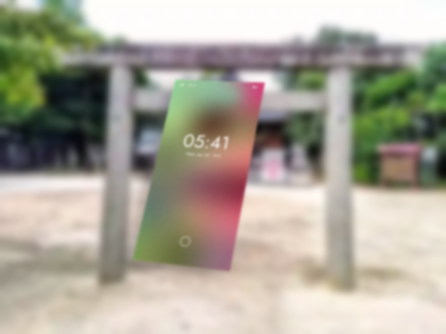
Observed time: **5:41**
